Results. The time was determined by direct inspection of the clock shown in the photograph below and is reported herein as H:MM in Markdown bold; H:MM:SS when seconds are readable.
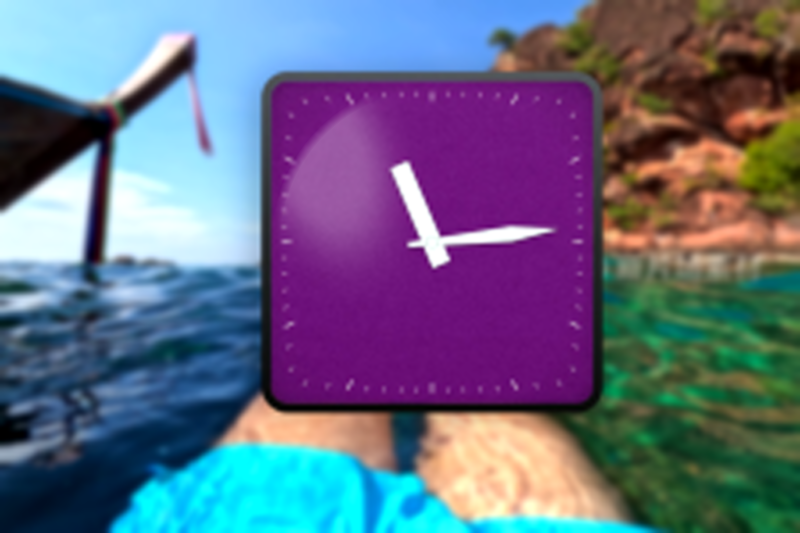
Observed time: **11:14**
